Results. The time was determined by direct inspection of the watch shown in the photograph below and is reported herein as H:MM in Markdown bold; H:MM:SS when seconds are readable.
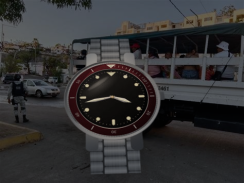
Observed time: **3:43**
